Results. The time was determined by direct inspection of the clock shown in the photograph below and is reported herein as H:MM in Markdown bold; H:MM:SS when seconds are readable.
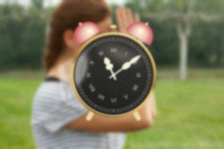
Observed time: **11:09**
